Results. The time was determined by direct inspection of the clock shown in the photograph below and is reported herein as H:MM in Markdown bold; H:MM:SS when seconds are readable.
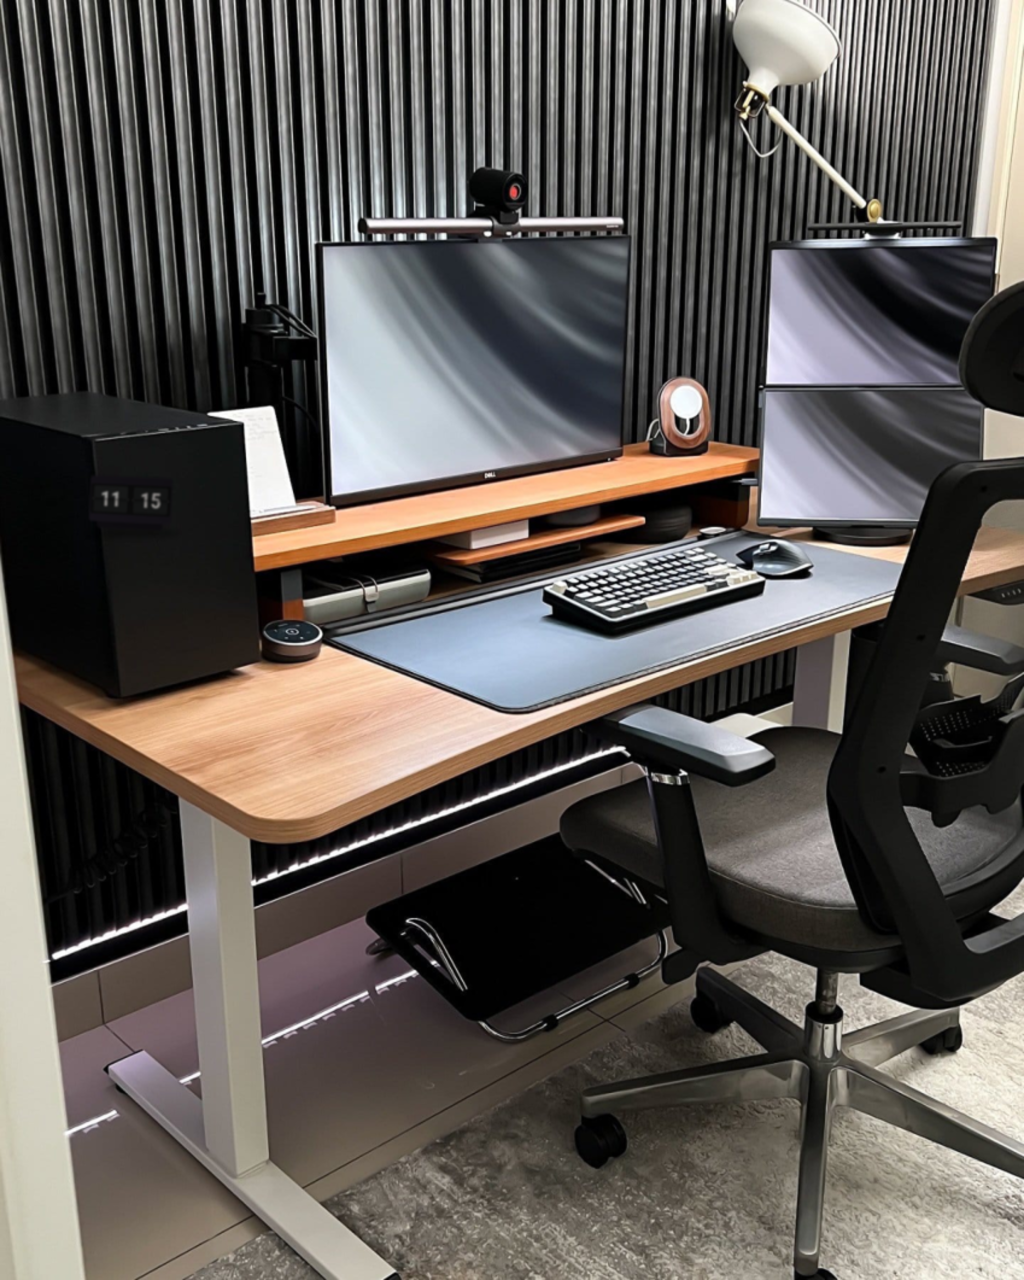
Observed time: **11:15**
